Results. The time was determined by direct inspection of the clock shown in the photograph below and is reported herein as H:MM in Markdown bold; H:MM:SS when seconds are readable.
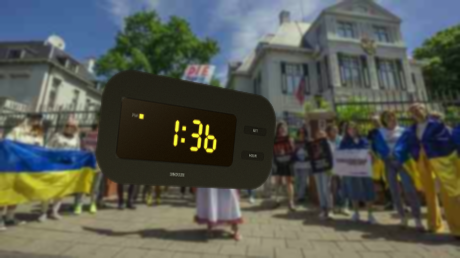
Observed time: **1:36**
